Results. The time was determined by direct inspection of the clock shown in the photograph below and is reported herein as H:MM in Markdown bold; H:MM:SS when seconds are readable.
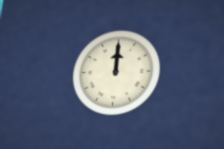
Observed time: **12:00**
